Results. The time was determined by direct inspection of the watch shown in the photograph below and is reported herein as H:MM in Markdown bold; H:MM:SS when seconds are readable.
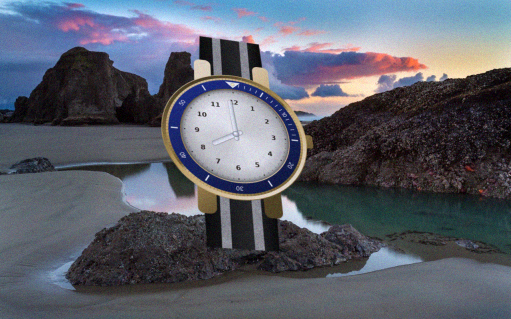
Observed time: **7:59**
